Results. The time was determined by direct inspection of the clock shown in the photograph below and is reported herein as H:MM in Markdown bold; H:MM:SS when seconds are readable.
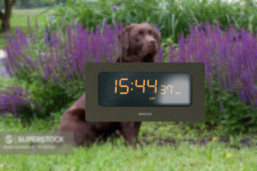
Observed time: **15:44:37**
